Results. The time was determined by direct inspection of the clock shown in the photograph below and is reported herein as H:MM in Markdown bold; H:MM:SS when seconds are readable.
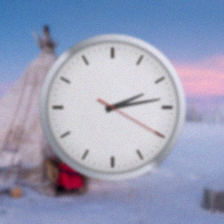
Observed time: **2:13:20**
